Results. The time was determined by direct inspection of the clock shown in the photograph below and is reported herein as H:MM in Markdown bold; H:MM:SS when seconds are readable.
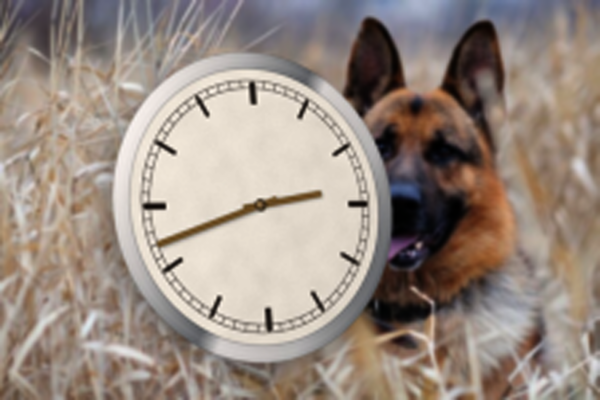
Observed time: **2:42**
